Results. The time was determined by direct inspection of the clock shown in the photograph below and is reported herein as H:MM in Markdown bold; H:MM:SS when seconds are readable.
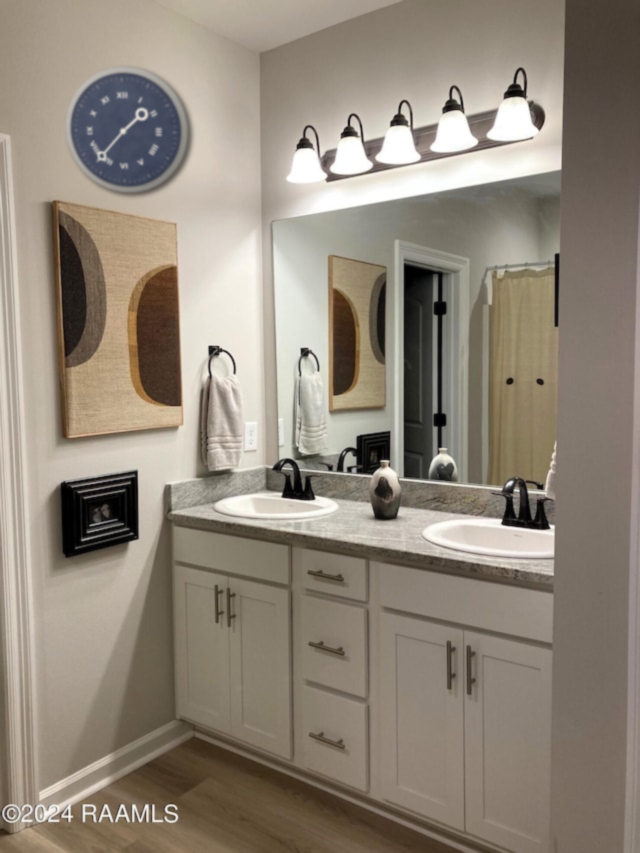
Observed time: **1:37**
